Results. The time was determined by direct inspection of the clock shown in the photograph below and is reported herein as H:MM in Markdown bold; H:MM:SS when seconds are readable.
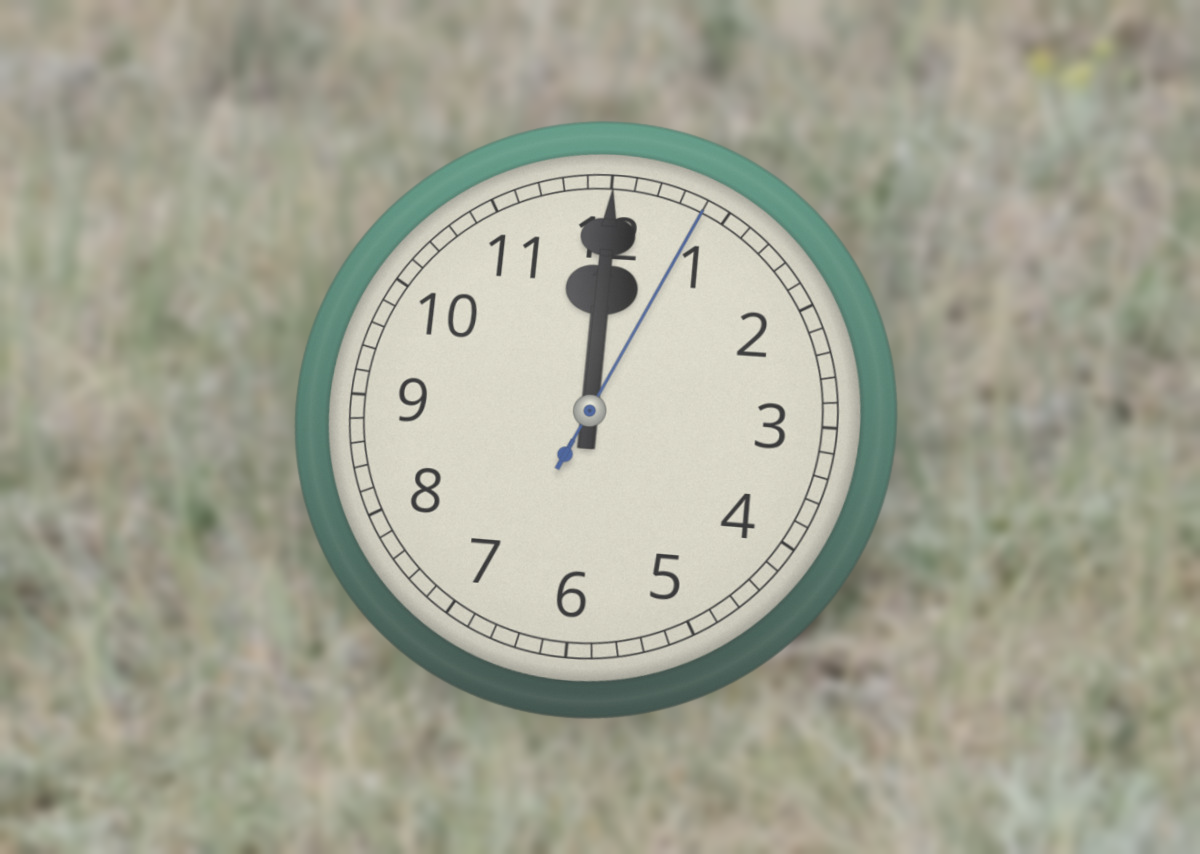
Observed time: **12:00:04**
